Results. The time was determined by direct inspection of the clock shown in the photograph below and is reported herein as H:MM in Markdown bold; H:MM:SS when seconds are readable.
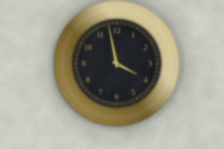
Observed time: **3:58**
